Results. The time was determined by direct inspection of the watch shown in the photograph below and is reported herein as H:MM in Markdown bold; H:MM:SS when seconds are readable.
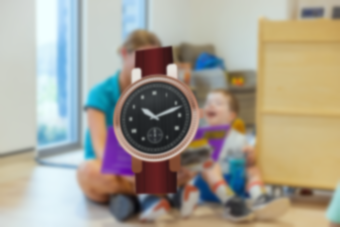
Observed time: **10:12**
